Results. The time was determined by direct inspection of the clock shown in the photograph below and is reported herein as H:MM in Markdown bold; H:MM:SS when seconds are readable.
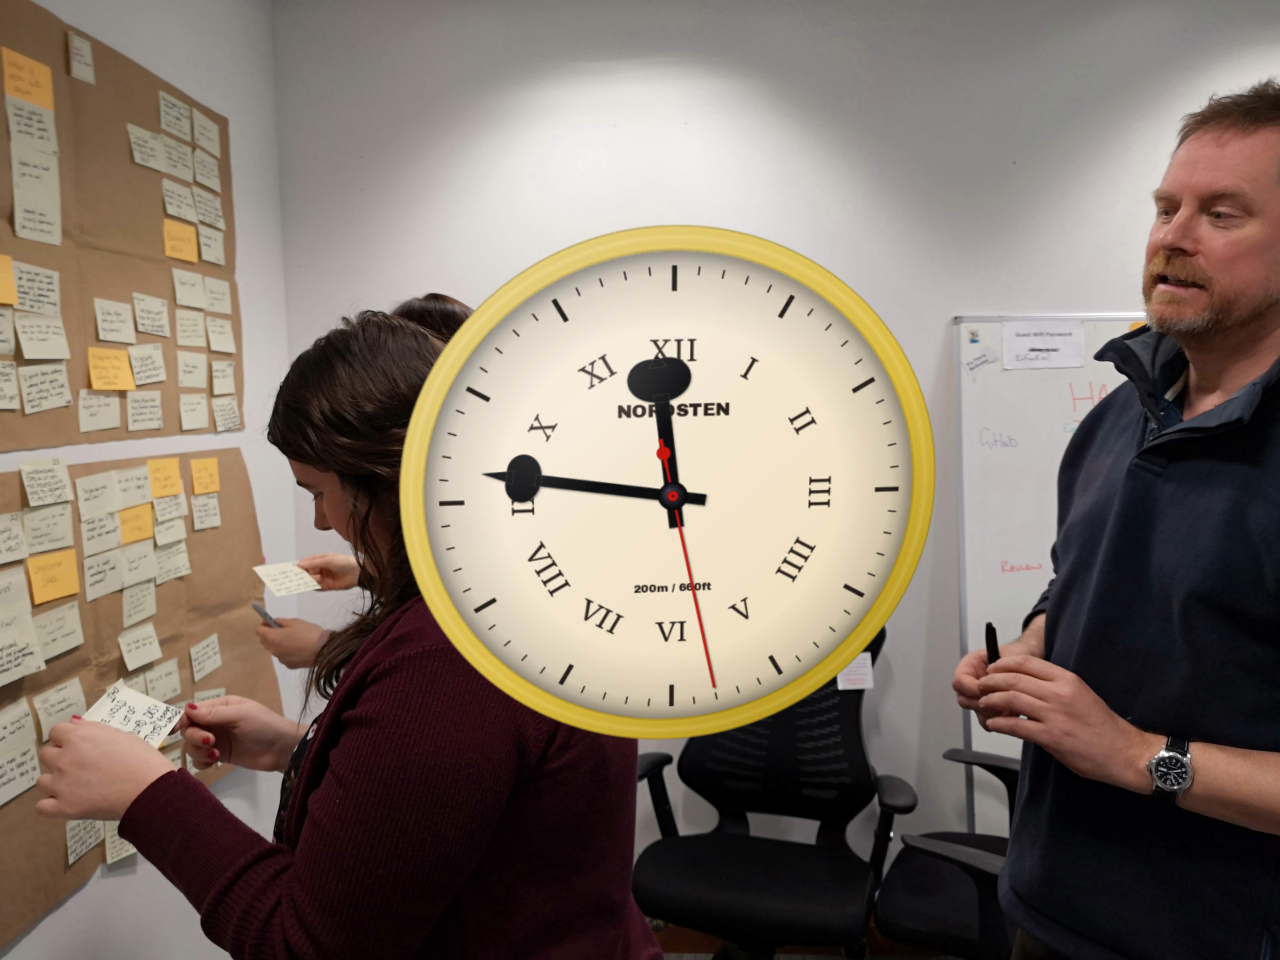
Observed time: **11:46:28**
